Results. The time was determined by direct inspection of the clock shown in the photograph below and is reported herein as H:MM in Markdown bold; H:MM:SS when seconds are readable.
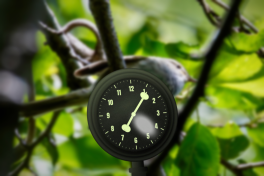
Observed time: **7:06**
